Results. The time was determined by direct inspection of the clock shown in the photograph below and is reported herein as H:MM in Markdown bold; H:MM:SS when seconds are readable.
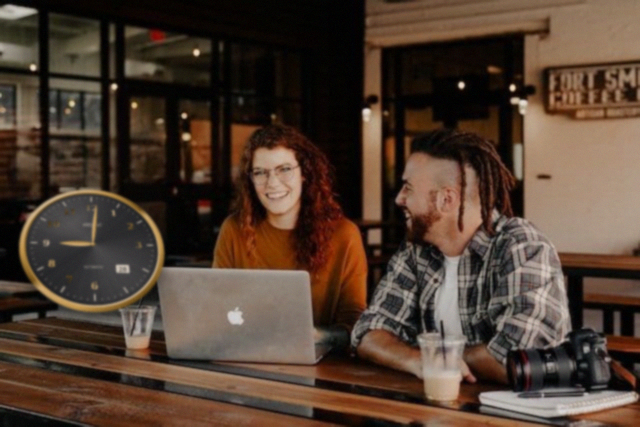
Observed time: **9:01**
